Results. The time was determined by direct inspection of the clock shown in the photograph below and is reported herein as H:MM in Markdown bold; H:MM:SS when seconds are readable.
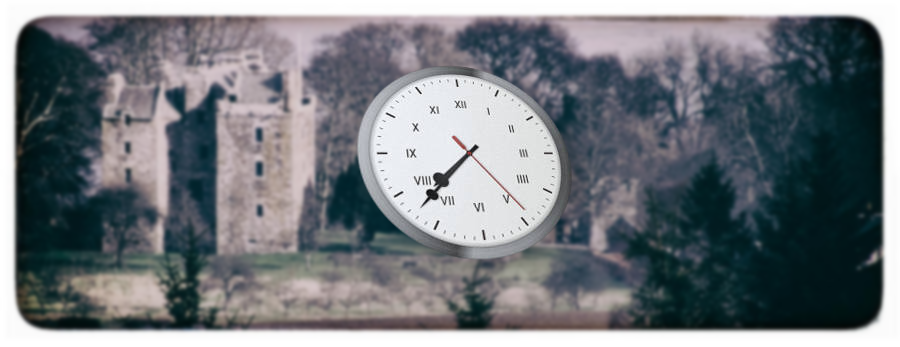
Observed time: **7:37:24**
